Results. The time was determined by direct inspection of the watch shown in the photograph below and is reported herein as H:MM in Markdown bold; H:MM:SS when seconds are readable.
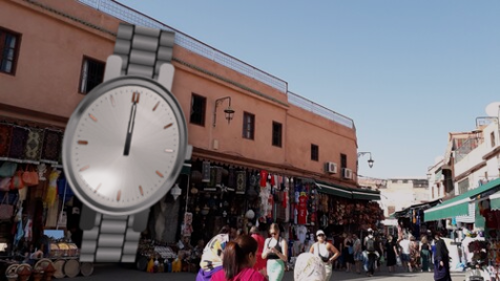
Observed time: **12:00**
